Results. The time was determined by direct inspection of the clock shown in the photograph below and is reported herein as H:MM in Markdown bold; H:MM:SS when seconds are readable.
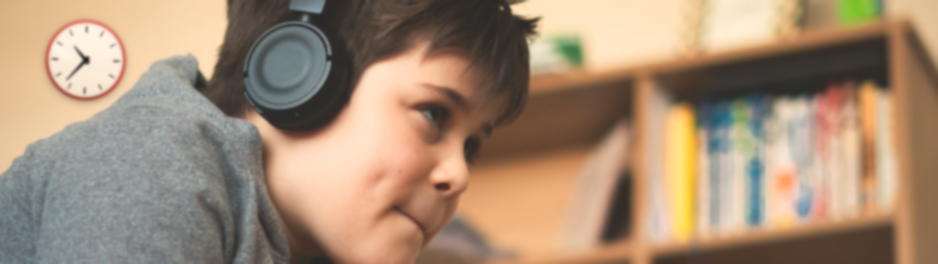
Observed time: **10:37**
